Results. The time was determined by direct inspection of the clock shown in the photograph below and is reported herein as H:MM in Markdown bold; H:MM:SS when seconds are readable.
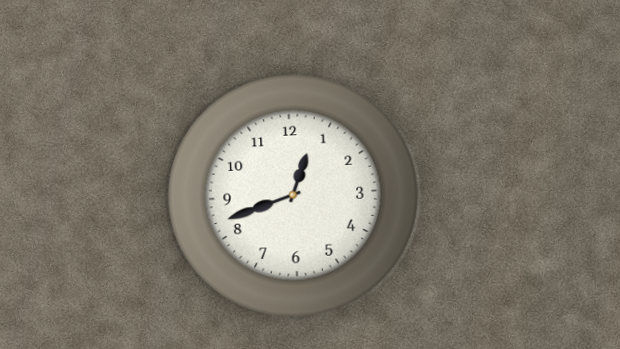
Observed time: **12:42**
